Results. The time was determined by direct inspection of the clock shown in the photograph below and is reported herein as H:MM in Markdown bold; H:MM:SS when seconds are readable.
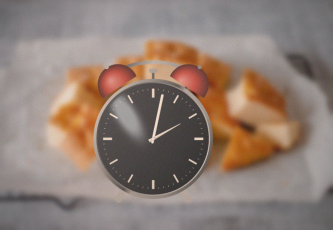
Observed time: **2:02**
